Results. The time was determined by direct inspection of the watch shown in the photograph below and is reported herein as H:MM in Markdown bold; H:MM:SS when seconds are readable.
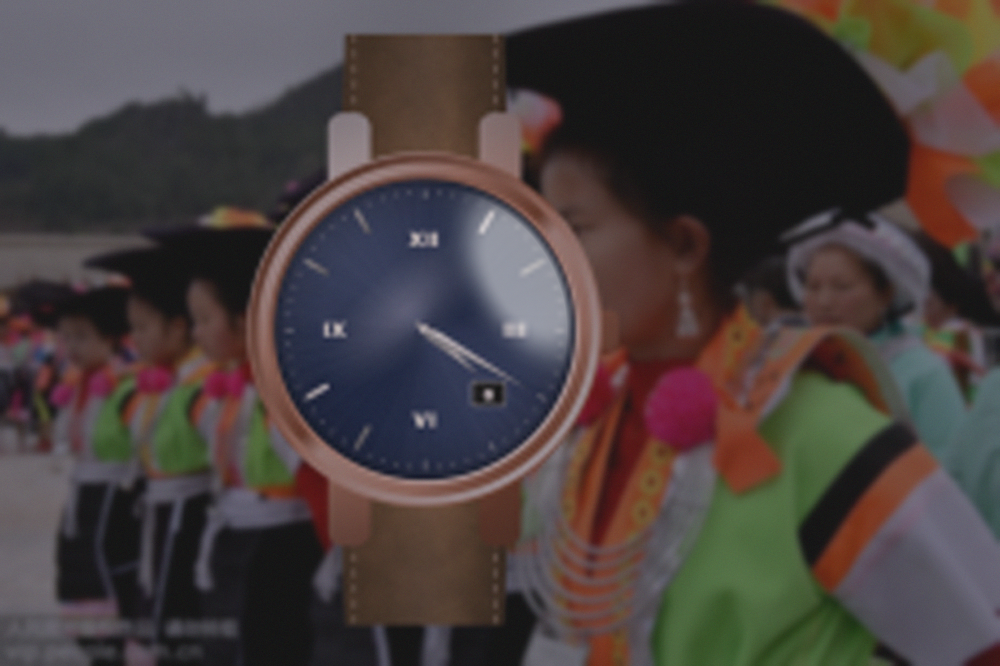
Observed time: **4:20**
